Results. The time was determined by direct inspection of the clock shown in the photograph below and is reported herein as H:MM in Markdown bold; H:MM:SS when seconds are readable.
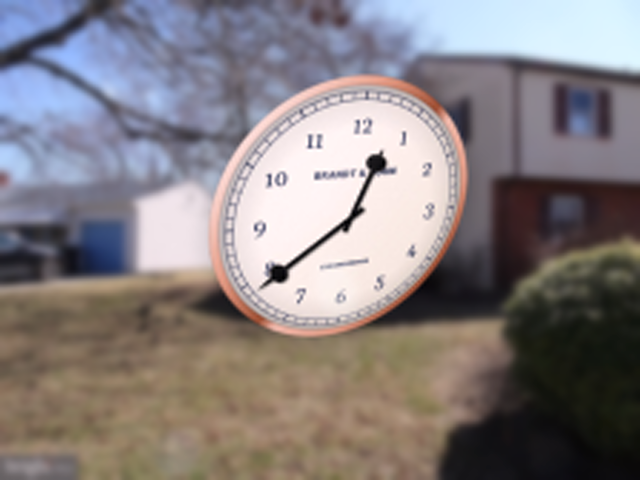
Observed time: **12:39**
